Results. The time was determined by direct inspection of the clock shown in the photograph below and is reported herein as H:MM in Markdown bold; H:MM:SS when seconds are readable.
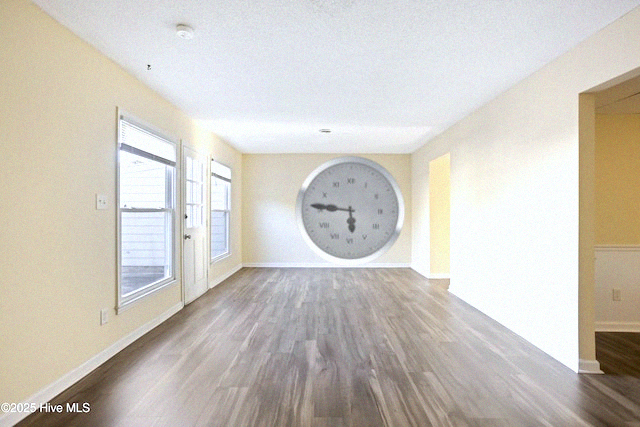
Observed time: **5:46**
